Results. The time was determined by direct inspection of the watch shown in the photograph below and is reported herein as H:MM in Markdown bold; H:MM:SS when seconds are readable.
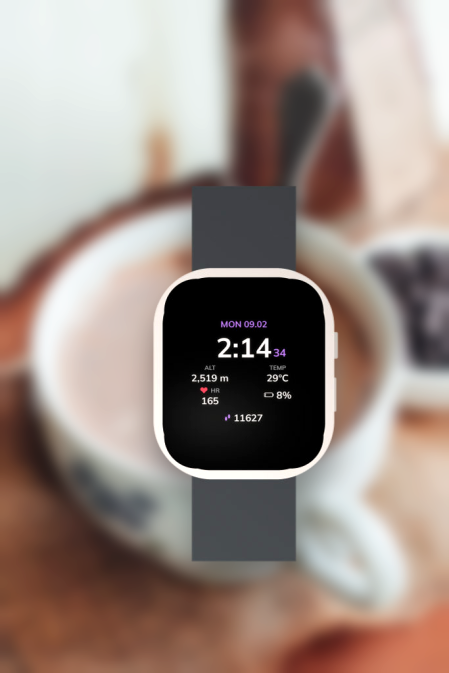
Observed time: **2:14:34**
